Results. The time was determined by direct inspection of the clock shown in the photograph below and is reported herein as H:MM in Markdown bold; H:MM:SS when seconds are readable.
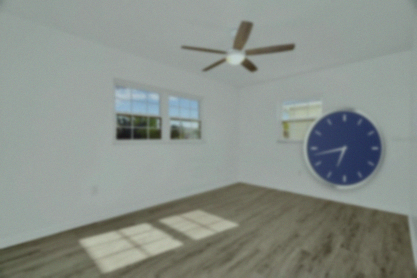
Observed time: **6:43**
